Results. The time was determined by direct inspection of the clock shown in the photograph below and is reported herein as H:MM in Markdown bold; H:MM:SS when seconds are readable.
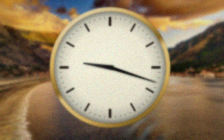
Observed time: **9:18**
